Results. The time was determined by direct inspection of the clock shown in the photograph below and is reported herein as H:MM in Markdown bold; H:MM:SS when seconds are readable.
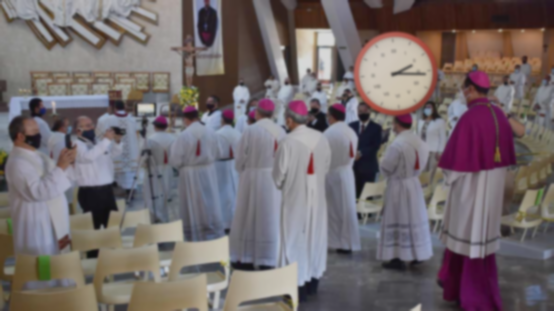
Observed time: **2:16**
